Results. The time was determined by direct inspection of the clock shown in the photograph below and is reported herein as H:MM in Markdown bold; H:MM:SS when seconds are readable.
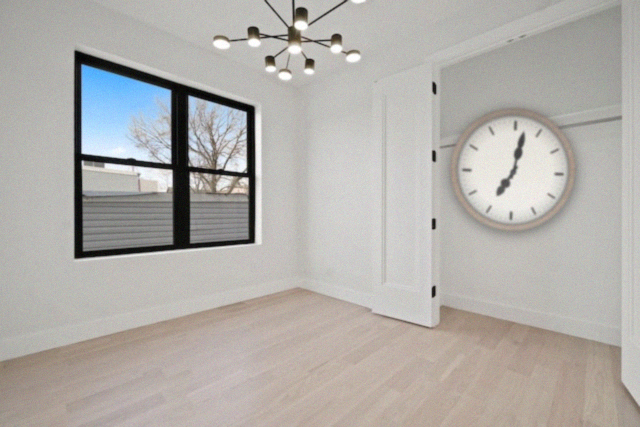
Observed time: **7:02**
